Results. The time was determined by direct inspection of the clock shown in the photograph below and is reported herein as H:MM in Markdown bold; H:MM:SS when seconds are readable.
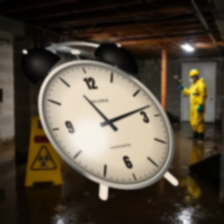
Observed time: **11:13**
